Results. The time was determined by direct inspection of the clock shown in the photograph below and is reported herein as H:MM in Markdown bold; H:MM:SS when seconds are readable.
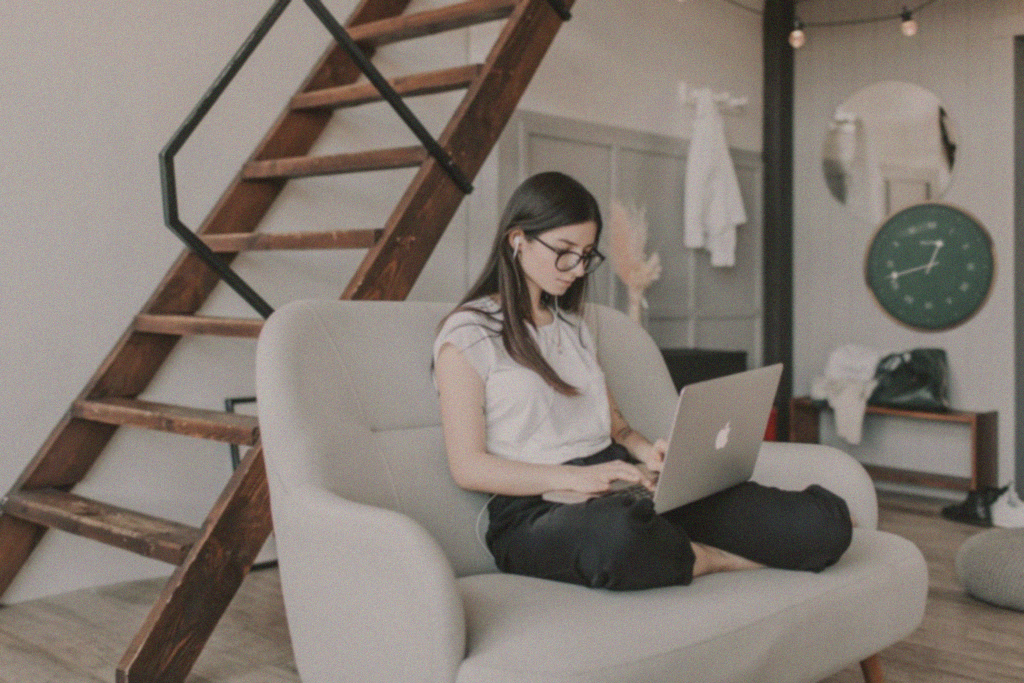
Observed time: **12:42**
